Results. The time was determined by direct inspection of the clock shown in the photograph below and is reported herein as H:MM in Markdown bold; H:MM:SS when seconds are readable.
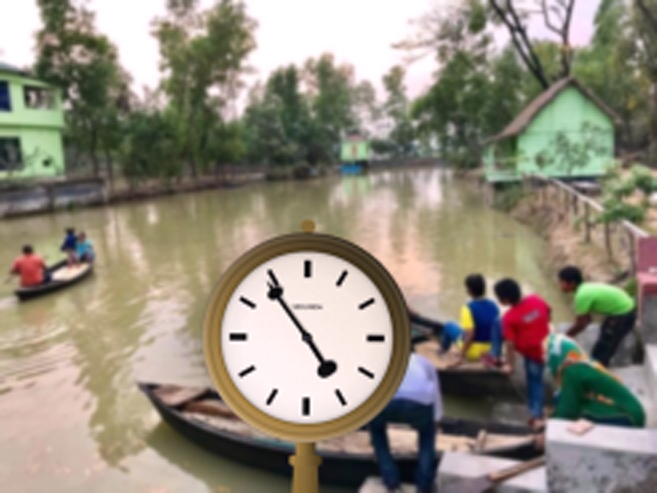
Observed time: **4:54**
